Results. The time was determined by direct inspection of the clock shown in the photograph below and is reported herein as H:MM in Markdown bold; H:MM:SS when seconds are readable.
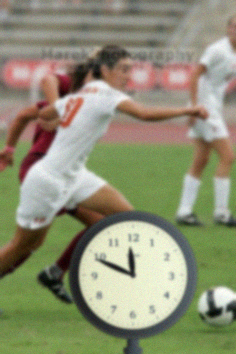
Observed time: **11:49**
